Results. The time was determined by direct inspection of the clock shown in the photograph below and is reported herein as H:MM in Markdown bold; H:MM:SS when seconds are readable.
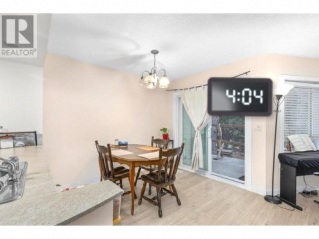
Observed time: **4:04**
